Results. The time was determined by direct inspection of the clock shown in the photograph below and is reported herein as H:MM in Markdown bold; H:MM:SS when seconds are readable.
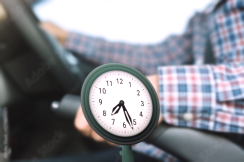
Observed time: **7:27**
